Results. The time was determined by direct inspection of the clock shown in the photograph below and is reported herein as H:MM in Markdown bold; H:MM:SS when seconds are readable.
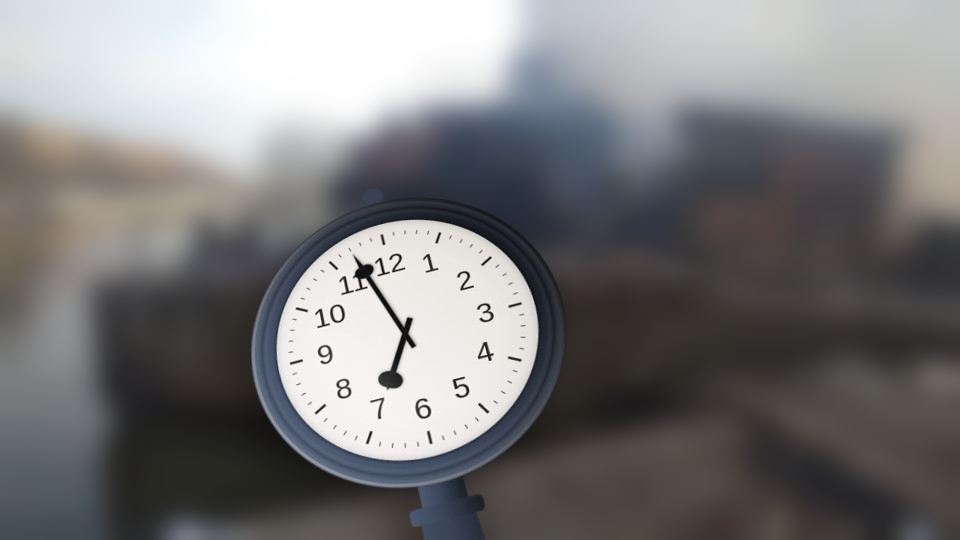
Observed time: **6:57**
